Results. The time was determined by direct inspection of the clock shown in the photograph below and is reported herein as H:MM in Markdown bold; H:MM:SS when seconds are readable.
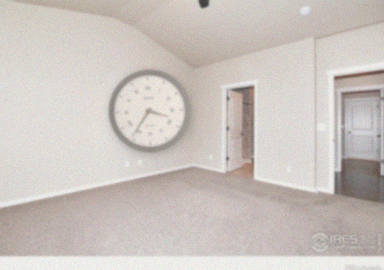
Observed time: **3:36**
